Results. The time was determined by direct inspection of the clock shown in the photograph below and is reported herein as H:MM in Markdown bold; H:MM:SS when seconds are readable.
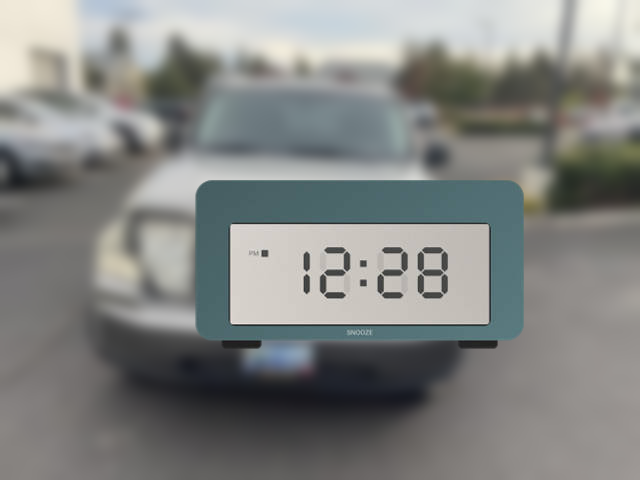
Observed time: **12:28**
